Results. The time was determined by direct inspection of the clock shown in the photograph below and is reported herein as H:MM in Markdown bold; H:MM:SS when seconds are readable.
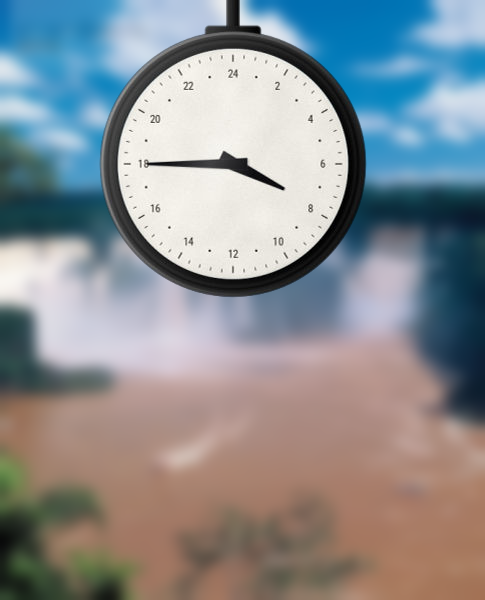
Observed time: **7:45**
